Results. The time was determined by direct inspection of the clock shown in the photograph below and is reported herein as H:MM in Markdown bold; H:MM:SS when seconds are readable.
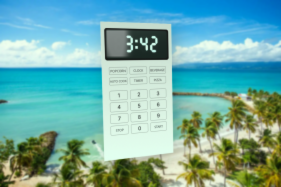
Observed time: **3:42**
